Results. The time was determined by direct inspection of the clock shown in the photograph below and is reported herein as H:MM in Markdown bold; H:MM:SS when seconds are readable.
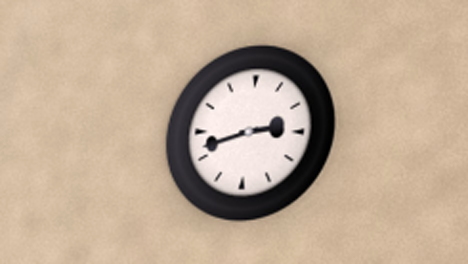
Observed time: **2:42**
